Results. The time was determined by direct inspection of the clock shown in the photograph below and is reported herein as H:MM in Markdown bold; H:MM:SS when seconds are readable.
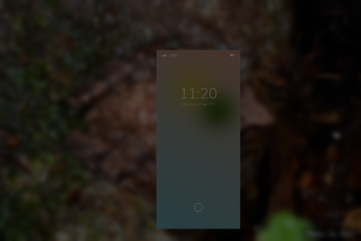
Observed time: **11:20**
